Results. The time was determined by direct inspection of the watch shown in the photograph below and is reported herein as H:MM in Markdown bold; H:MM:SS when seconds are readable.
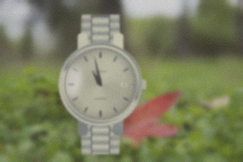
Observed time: **10:58**
